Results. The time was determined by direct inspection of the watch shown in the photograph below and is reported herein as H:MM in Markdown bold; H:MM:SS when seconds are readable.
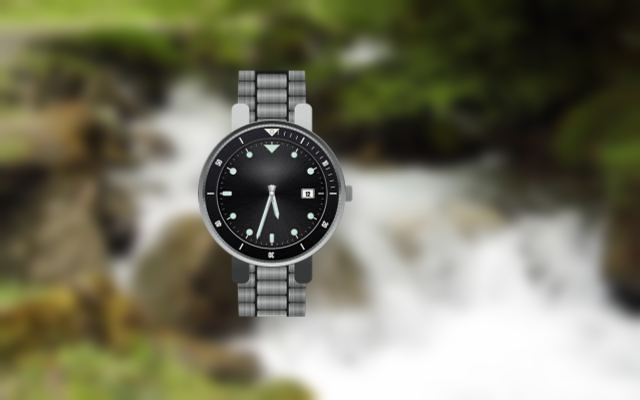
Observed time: **5:33**
